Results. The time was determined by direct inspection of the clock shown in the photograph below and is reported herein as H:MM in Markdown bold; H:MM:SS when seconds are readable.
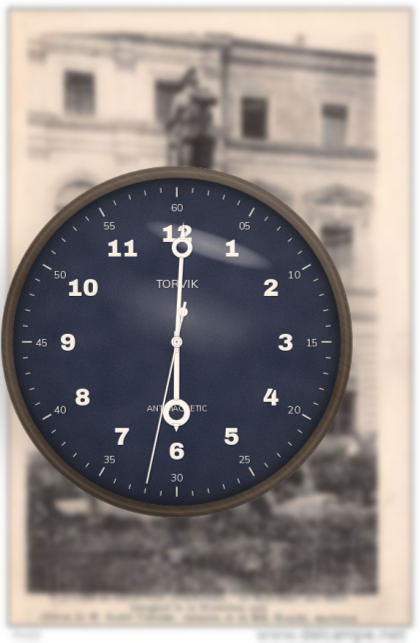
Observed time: **6:00:32**
